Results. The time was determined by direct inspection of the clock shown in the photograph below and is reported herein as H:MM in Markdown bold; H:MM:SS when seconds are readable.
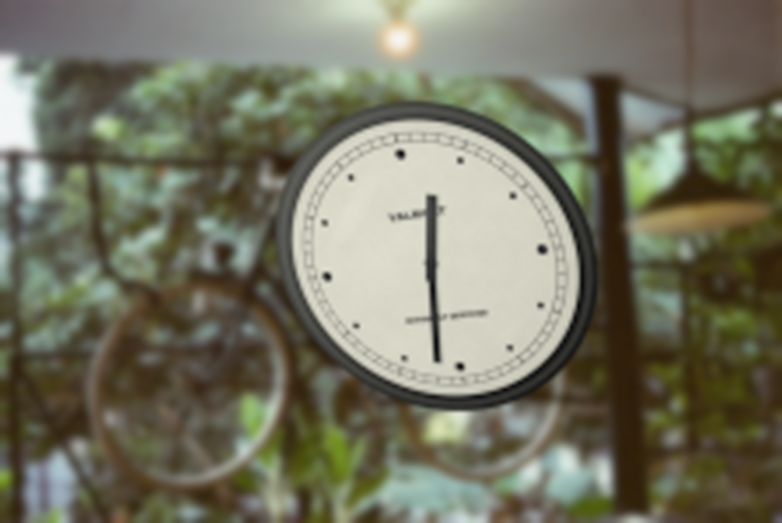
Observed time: **12:32**
